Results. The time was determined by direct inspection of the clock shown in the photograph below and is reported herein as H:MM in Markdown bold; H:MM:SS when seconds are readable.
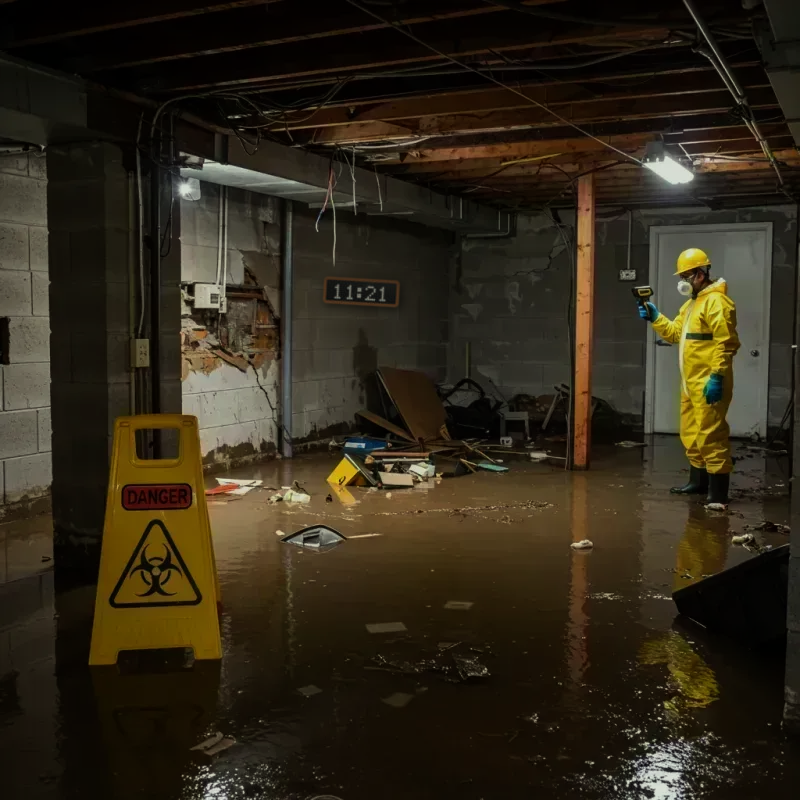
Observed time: **11:21**
